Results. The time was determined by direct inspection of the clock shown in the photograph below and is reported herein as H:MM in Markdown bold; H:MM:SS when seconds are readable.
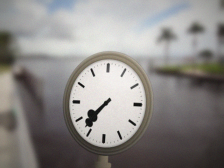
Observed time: **7:37**
